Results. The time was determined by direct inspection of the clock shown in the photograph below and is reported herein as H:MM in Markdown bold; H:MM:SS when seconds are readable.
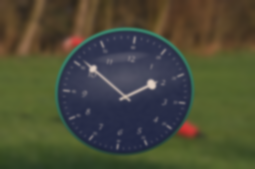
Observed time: **1:51**
